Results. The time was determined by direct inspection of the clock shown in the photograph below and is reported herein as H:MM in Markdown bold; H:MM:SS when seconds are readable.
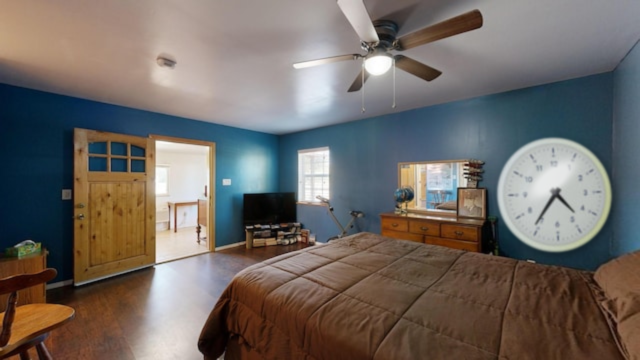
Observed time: **4:36**
